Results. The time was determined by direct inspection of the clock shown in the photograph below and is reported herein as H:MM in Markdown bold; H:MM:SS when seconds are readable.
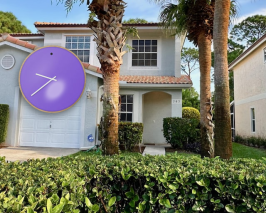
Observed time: **9:39**
